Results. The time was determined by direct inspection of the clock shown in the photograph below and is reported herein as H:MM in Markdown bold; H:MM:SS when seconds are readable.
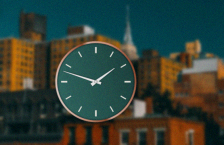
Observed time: **1:48**
